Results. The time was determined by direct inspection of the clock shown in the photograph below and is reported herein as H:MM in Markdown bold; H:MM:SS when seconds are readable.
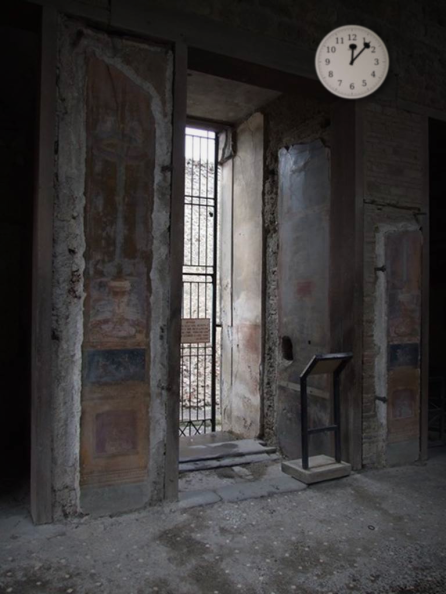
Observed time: **12:07**
